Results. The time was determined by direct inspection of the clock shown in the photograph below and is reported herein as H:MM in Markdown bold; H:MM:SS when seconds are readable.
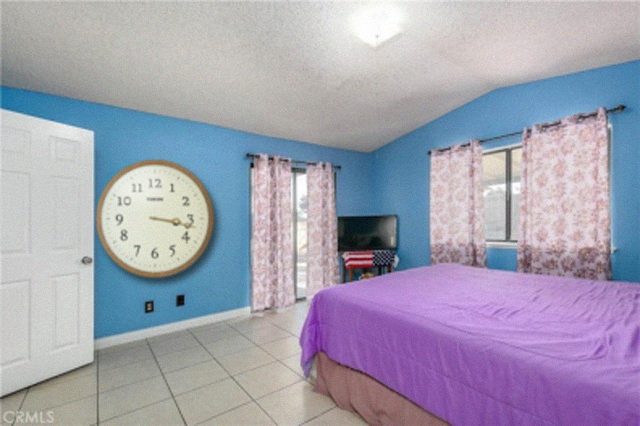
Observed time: **3:17**
